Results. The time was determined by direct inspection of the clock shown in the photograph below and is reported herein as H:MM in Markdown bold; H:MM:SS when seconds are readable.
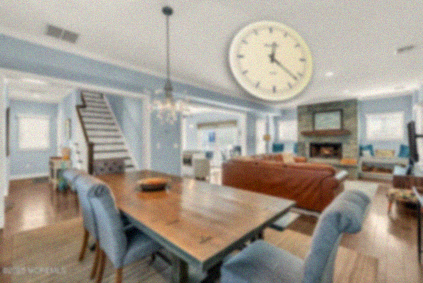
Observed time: **12:22**
